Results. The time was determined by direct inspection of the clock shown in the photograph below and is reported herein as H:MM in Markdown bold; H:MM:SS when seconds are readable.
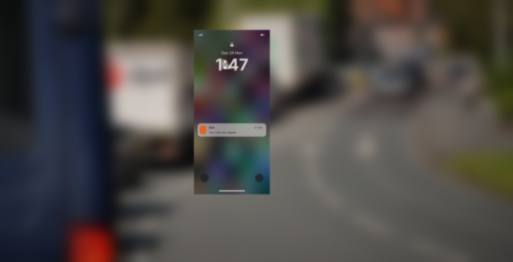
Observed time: **1:47**
